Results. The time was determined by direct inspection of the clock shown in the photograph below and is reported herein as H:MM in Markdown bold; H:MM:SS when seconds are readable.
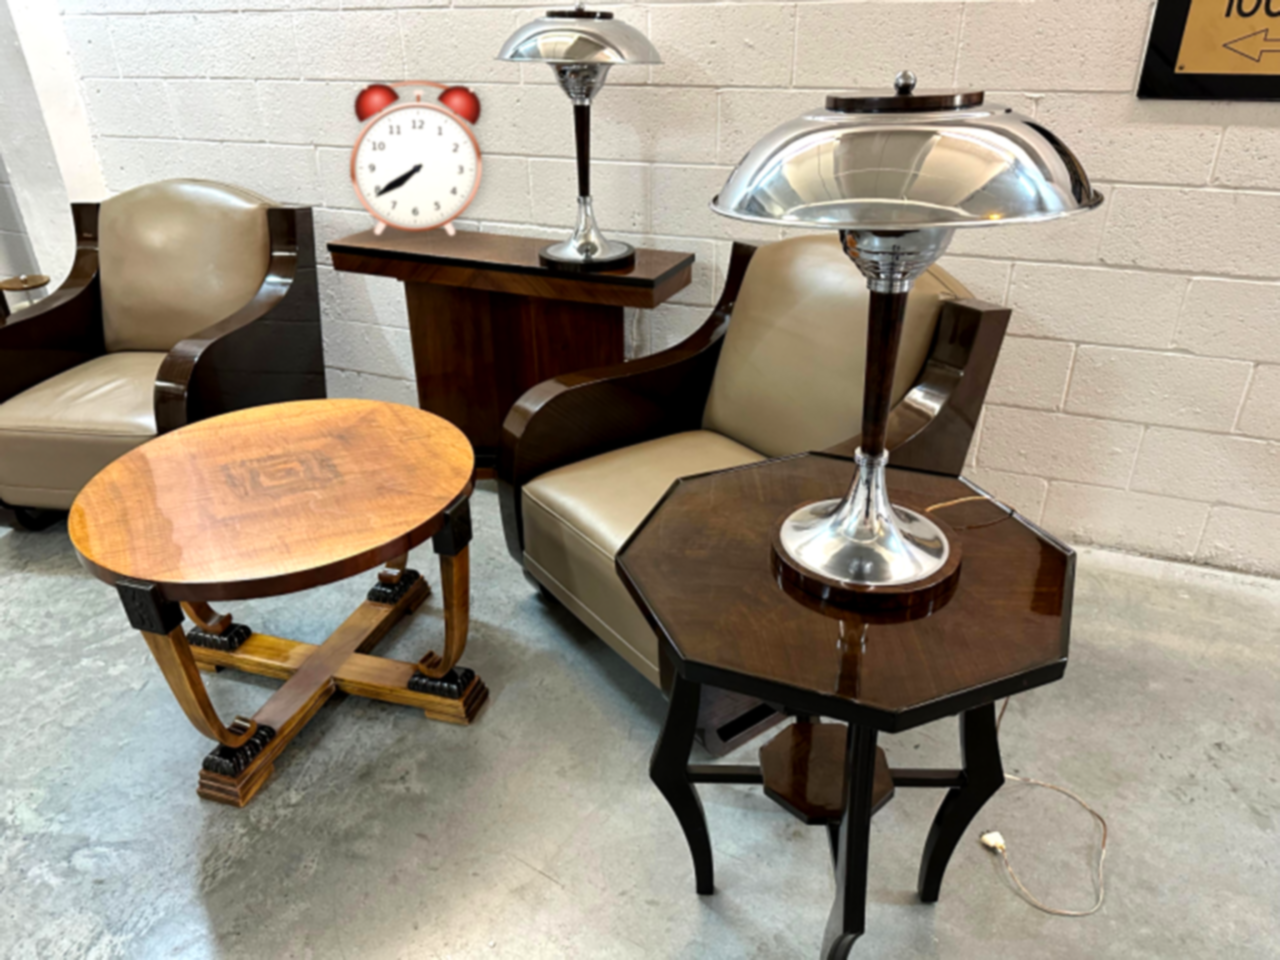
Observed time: **7:39**
